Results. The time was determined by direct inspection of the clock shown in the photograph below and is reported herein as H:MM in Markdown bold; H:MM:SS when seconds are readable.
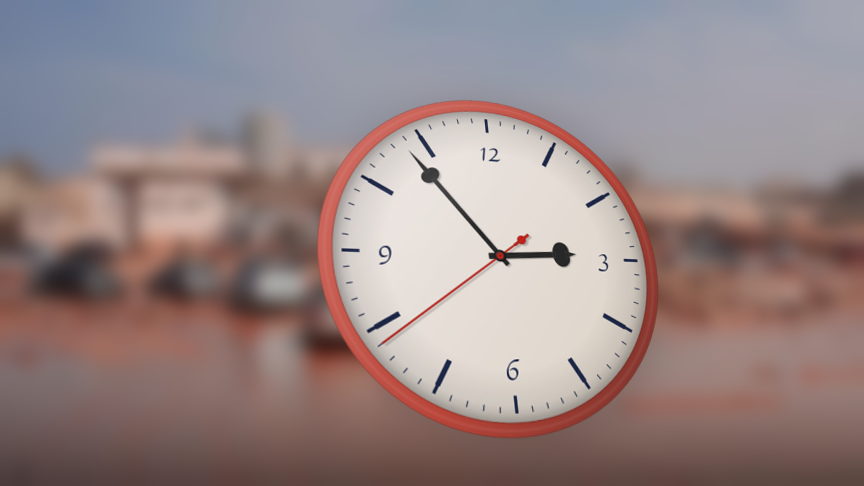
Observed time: **2:53:39**
